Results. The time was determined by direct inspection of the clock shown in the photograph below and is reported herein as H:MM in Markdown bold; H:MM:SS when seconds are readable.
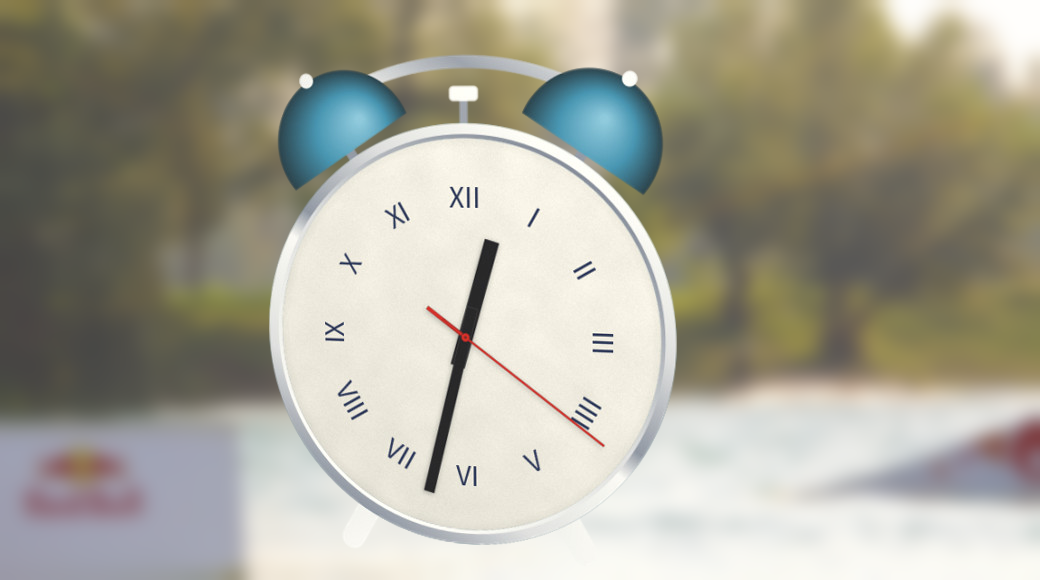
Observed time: **12:32:21**
